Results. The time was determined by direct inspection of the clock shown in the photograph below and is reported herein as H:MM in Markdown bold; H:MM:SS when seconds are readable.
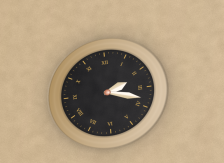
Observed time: **2:18**
